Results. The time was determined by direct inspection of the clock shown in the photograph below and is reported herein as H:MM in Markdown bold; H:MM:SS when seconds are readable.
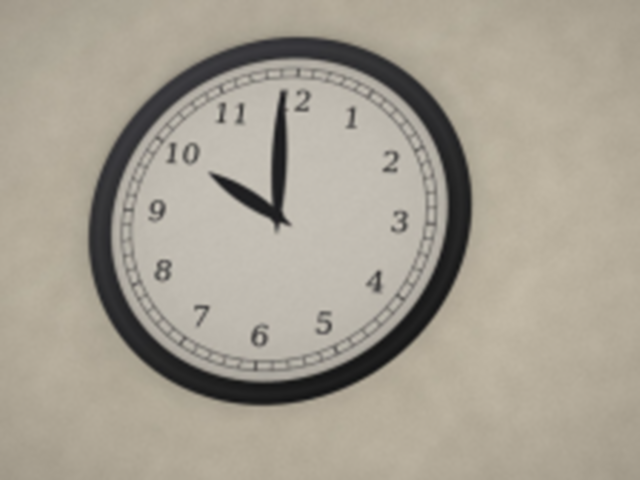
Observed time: **9:59**
